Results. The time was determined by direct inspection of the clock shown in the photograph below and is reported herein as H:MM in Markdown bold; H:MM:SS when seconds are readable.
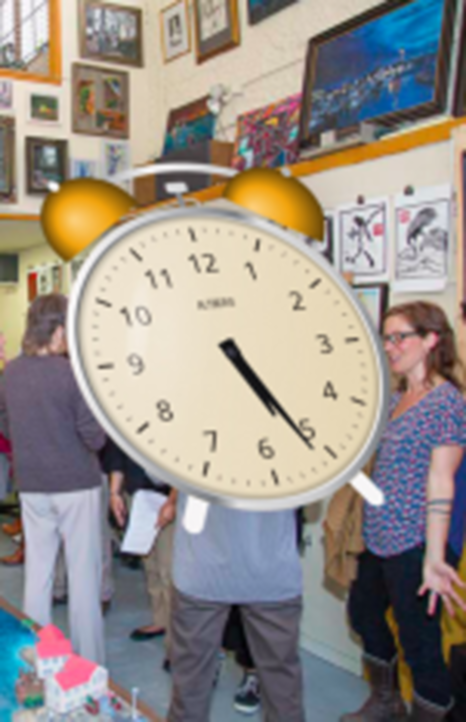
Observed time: **5:26**
